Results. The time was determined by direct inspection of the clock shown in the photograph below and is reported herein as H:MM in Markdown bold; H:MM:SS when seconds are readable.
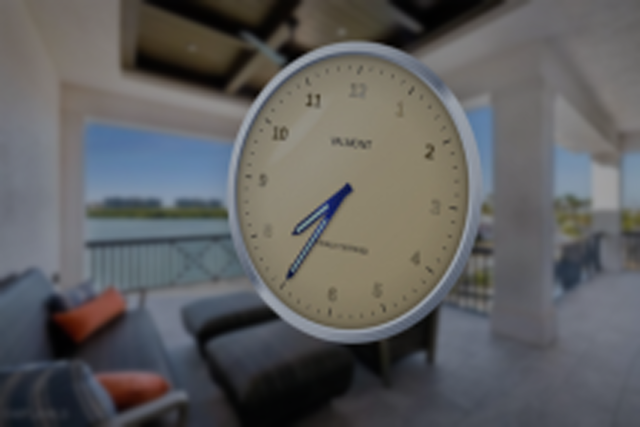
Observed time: **7:35**
